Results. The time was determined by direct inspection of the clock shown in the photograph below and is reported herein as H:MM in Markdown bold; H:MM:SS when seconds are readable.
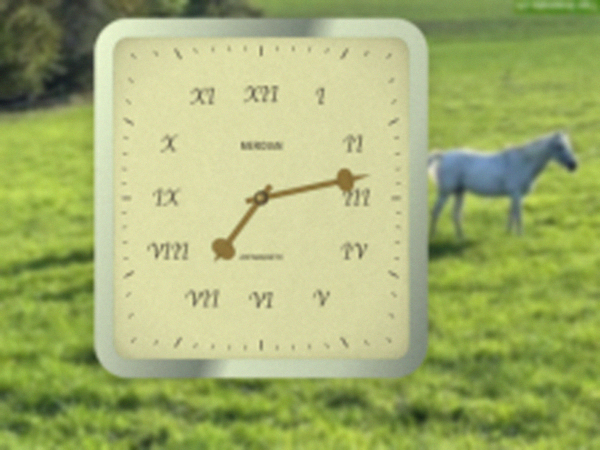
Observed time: **7:13**
